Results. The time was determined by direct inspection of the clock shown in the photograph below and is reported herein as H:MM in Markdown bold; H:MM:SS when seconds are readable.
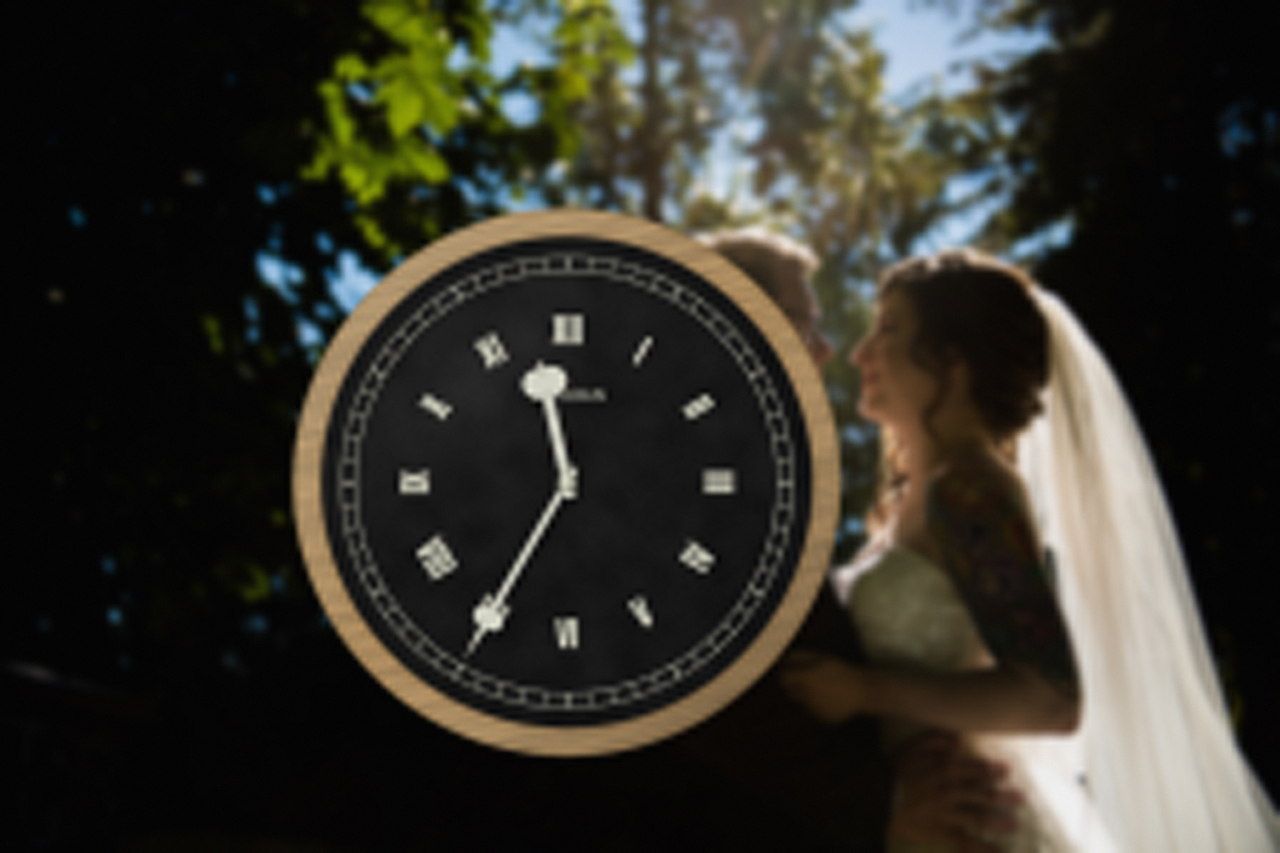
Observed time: **11:35**
